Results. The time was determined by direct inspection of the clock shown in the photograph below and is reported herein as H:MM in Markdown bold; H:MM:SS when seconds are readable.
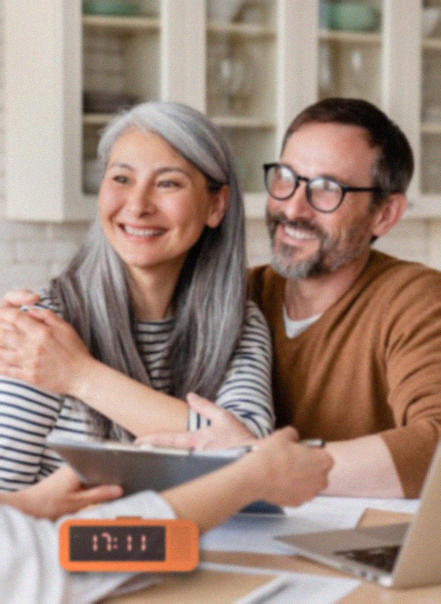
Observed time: **17:11**
